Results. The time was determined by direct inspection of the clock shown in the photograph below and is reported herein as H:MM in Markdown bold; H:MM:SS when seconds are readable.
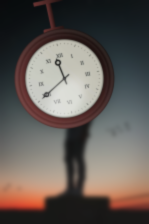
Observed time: **11:40**
